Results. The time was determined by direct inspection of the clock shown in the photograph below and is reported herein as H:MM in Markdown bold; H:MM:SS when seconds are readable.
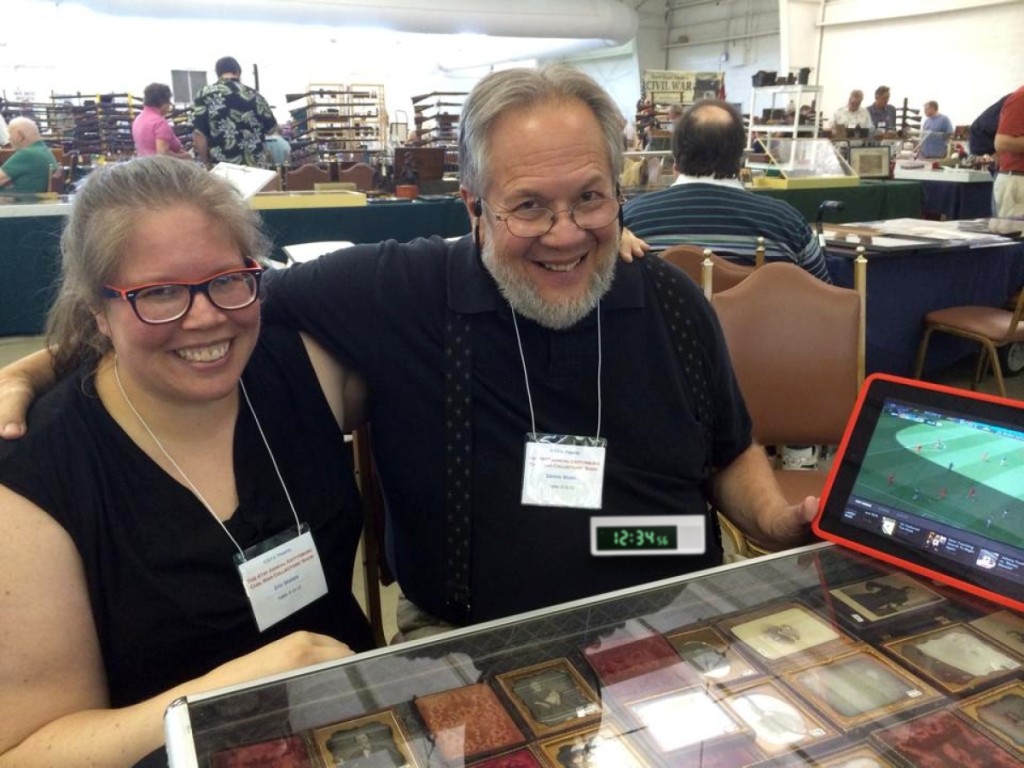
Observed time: **12:34**
